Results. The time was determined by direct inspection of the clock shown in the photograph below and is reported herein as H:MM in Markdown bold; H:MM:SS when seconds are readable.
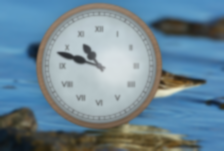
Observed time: **10:48**
